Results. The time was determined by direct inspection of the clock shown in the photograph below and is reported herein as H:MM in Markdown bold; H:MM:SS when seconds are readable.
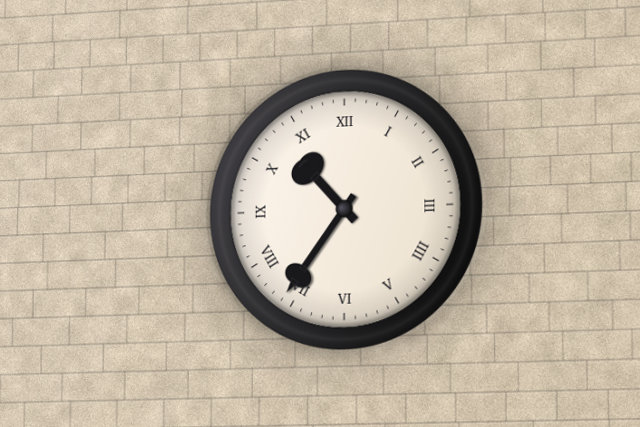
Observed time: **10:36**
